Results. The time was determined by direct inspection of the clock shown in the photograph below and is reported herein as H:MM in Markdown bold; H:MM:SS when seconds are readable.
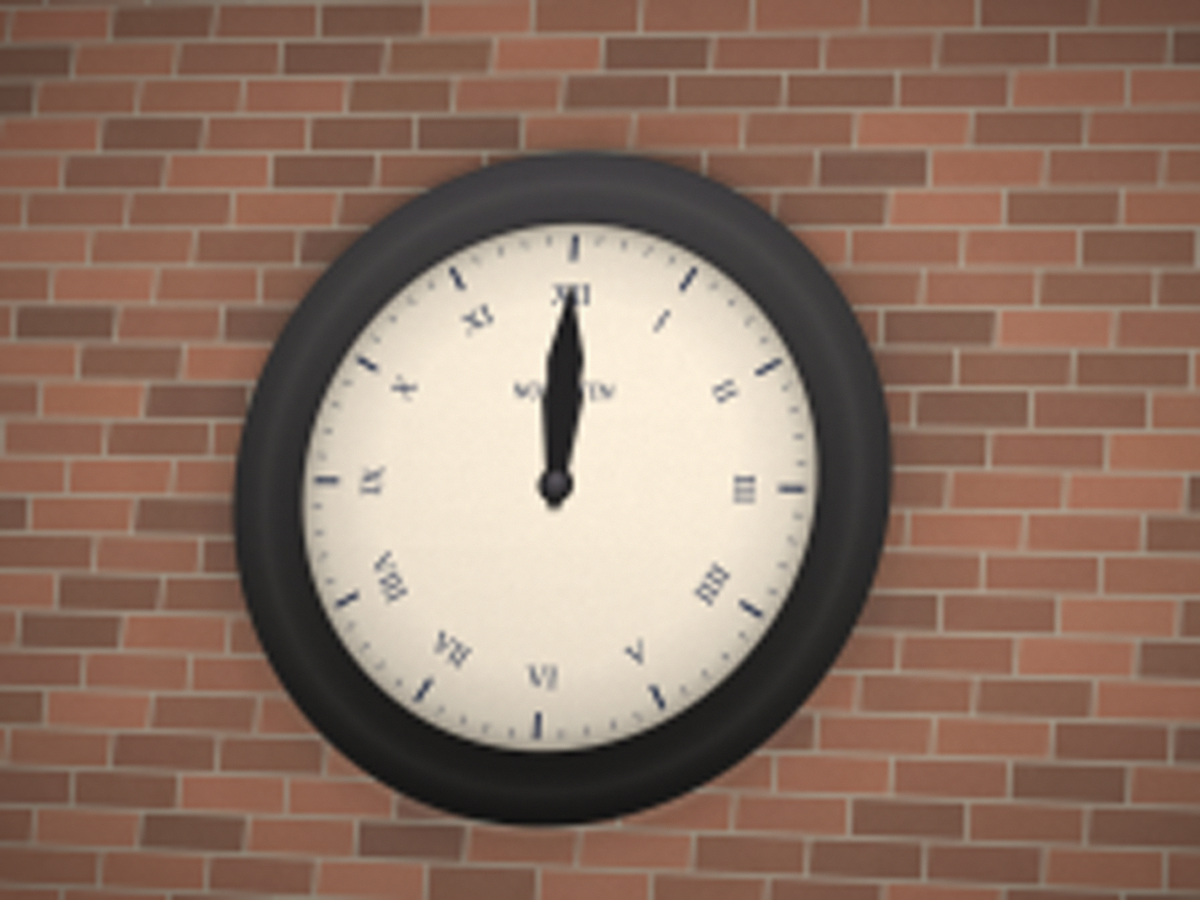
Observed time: **12:00**
